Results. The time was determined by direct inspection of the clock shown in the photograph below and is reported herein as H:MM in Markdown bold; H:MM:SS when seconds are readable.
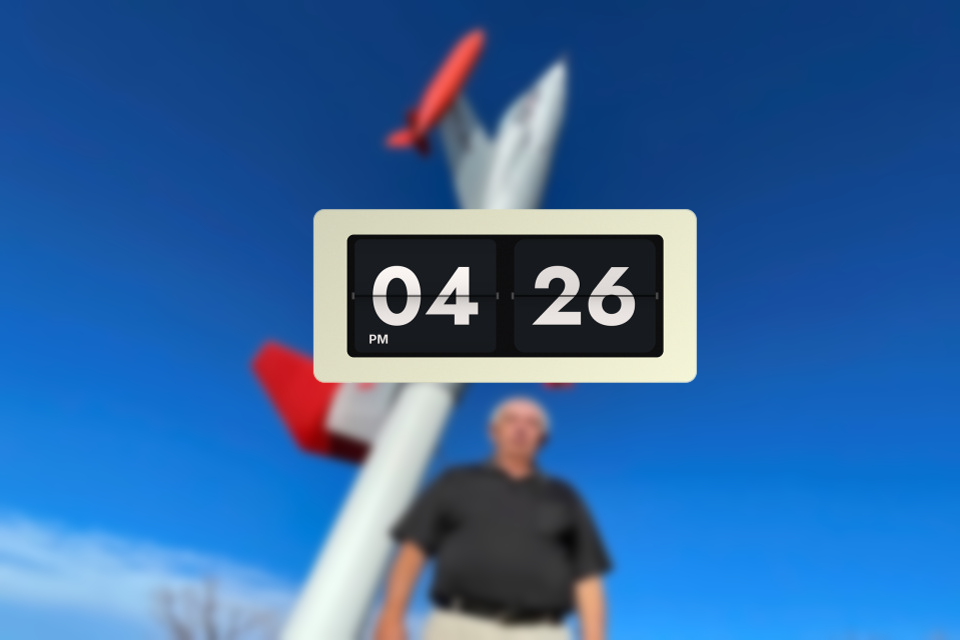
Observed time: **4:26**
